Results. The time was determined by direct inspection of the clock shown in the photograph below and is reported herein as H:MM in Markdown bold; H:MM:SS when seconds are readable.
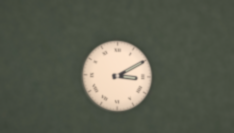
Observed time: **3:10**
